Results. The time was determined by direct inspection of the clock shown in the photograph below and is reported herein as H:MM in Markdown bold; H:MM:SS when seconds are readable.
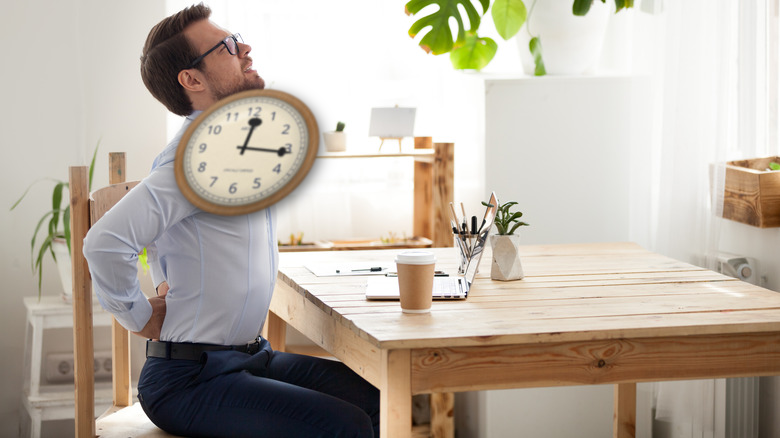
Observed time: **12:16**
